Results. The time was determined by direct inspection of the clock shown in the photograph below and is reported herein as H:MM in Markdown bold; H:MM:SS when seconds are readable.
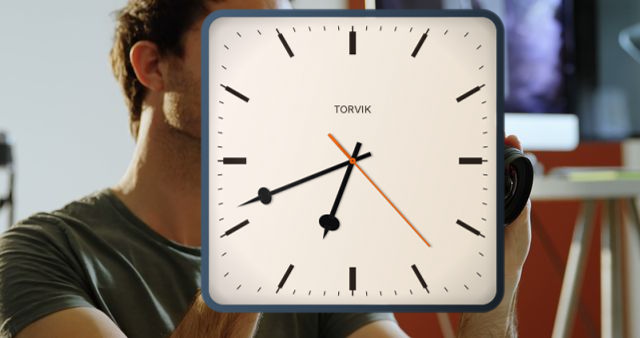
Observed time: **6:41:23**
